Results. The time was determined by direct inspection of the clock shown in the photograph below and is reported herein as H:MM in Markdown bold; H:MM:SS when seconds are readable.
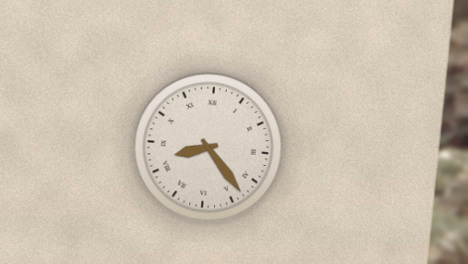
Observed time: **8:23**
